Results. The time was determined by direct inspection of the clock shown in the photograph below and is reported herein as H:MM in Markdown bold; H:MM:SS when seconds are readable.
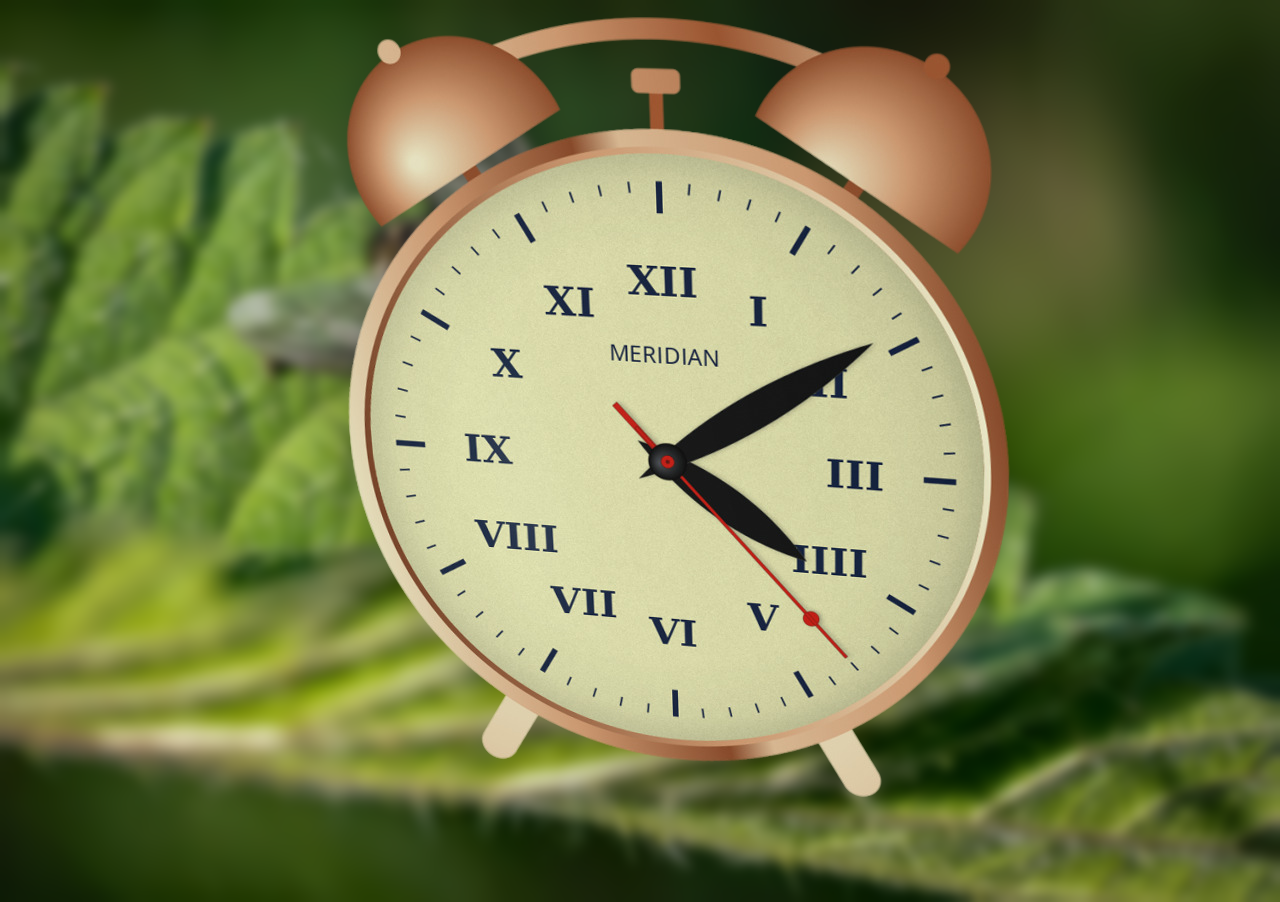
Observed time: **4:09:23**
